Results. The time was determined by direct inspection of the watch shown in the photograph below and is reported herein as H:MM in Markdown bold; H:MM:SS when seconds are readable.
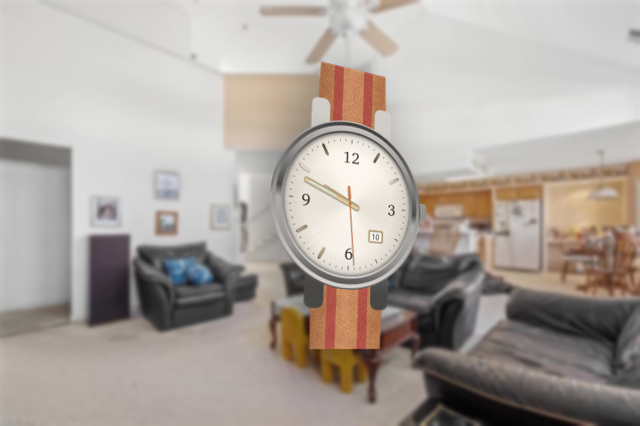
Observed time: **9:48:29**
